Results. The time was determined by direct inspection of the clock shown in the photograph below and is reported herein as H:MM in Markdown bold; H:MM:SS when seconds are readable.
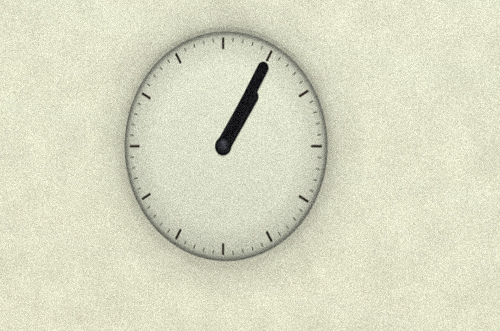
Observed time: **1:05**
